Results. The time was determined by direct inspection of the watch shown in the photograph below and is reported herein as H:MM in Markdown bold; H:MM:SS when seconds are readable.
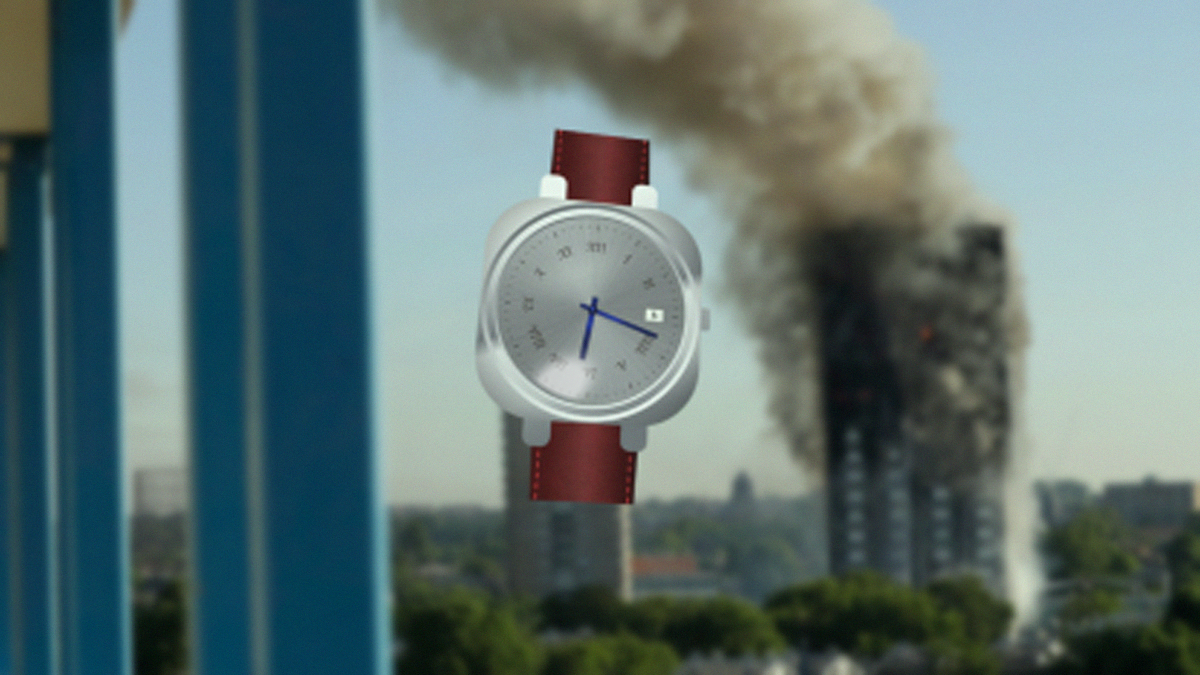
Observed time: **6:18**
